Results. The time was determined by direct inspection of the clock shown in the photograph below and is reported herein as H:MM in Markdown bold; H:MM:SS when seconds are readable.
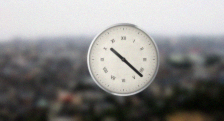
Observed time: **10:22**
